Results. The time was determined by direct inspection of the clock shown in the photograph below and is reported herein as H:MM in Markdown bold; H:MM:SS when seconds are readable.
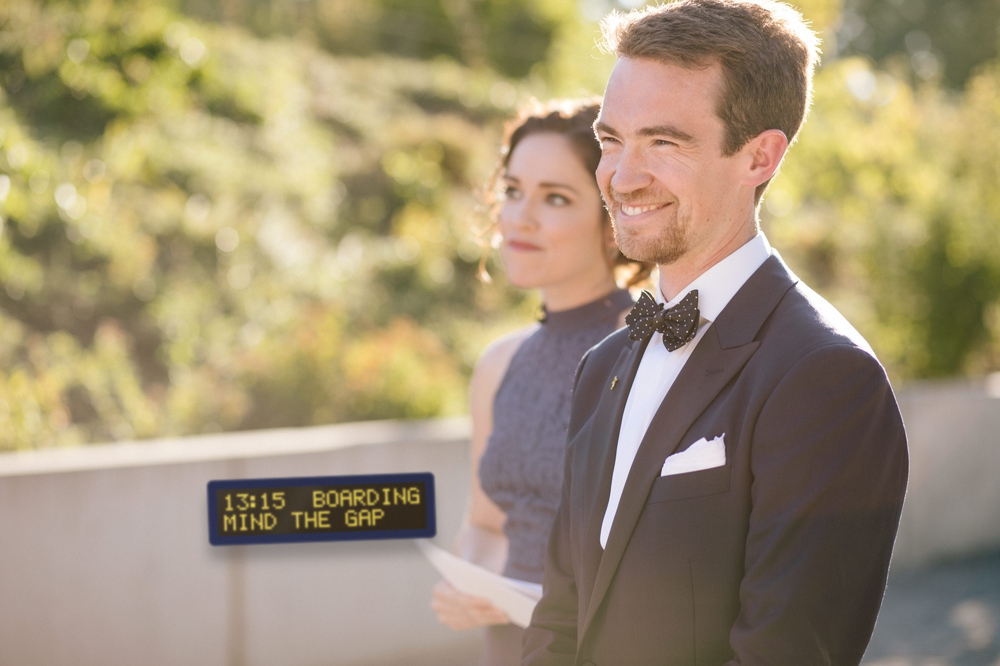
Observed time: **13:15**
